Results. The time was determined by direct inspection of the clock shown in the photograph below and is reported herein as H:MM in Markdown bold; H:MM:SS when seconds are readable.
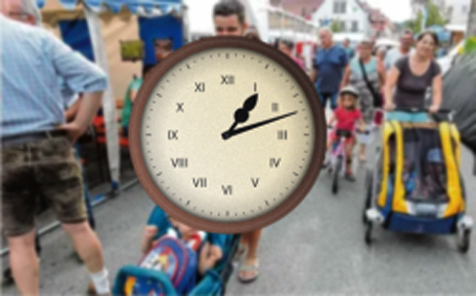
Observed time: **1:12**
